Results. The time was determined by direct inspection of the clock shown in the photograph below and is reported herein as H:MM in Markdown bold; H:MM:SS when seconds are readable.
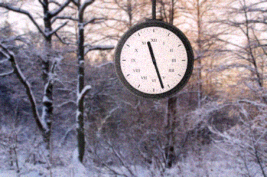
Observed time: **11:27**
